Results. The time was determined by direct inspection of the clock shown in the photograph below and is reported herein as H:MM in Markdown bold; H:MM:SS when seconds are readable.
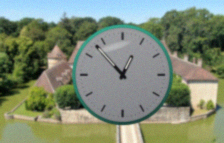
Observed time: **12:53**
